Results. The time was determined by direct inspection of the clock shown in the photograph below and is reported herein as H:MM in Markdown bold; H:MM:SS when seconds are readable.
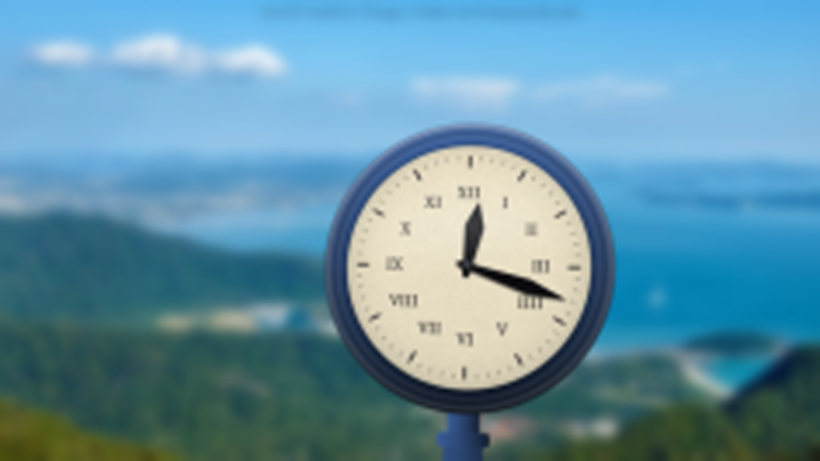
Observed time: **12:18**
